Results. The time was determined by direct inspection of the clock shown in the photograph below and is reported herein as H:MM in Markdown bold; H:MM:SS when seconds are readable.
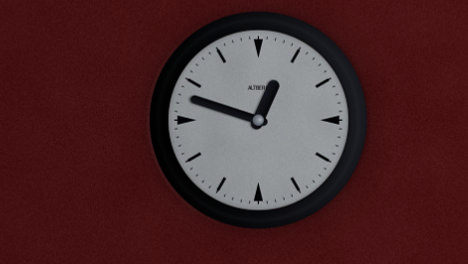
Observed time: **12:48**
